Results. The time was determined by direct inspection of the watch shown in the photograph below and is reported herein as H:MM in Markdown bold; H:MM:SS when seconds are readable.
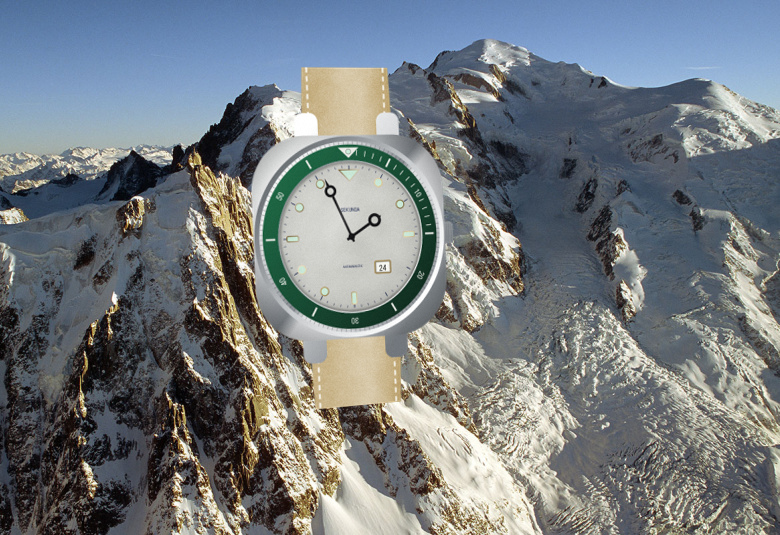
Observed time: **1:56**
